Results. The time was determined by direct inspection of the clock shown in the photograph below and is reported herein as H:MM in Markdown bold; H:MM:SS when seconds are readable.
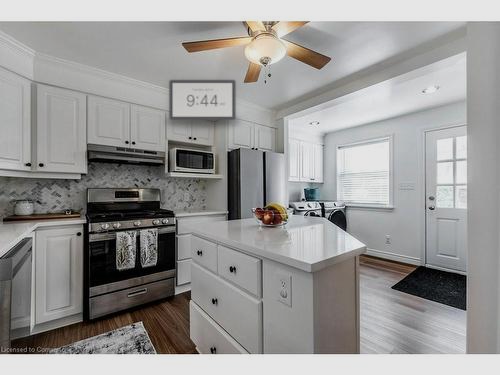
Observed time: **9:44**
